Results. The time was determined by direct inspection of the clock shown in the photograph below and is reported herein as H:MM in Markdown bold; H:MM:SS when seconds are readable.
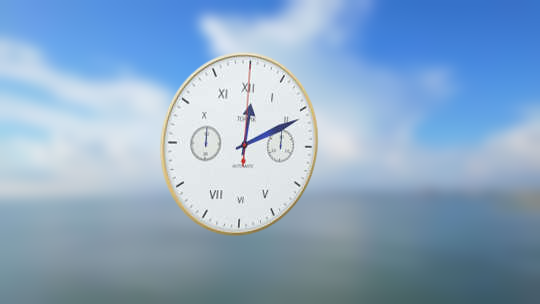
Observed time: **12:11**
